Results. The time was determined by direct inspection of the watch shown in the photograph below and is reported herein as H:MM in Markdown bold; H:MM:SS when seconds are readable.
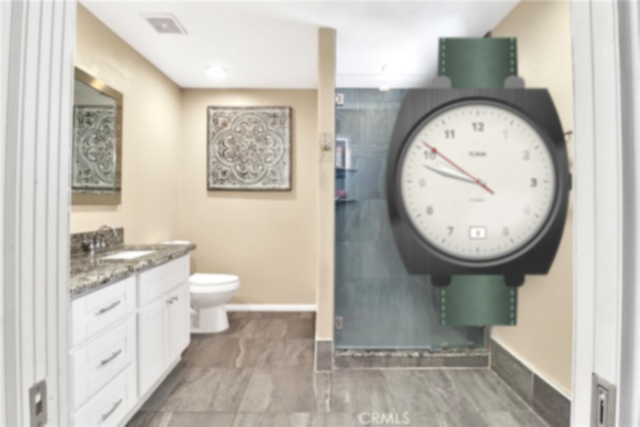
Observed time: **9:47:51**
